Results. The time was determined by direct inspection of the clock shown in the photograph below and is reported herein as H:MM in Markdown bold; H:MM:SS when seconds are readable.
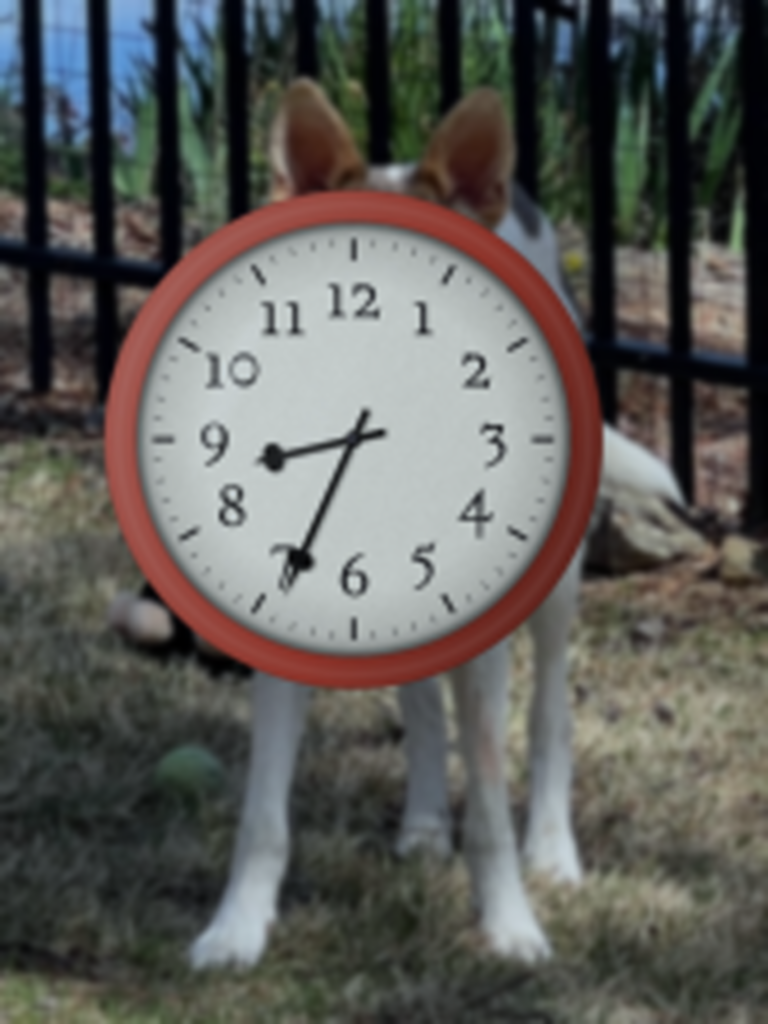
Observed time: **8:34**
